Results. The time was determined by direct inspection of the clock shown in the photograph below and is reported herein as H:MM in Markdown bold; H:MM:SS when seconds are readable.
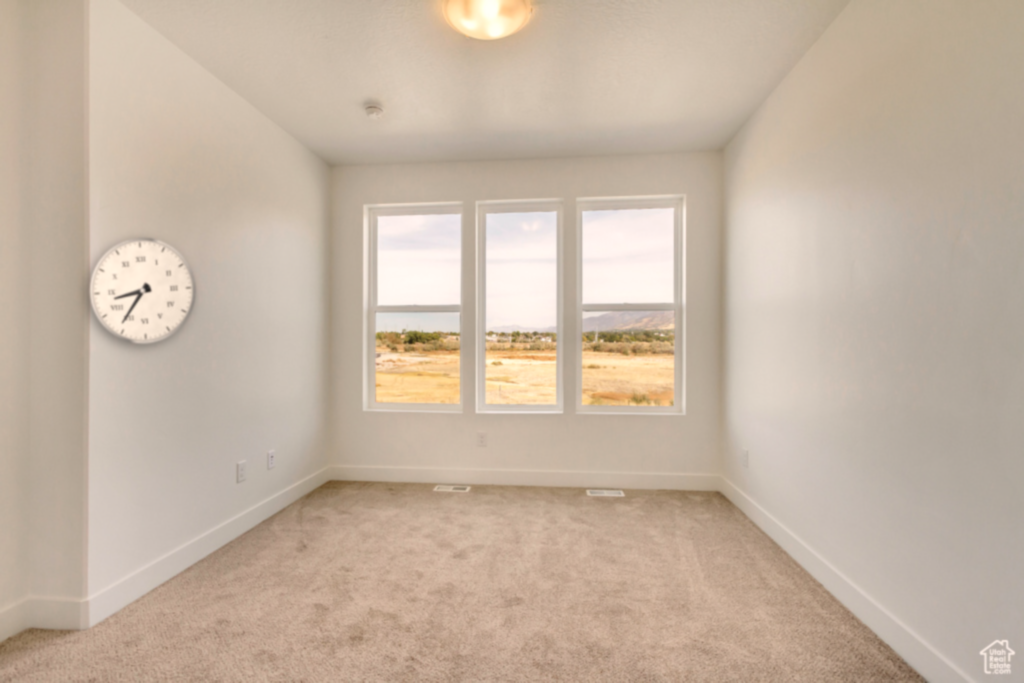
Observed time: **8:36**
